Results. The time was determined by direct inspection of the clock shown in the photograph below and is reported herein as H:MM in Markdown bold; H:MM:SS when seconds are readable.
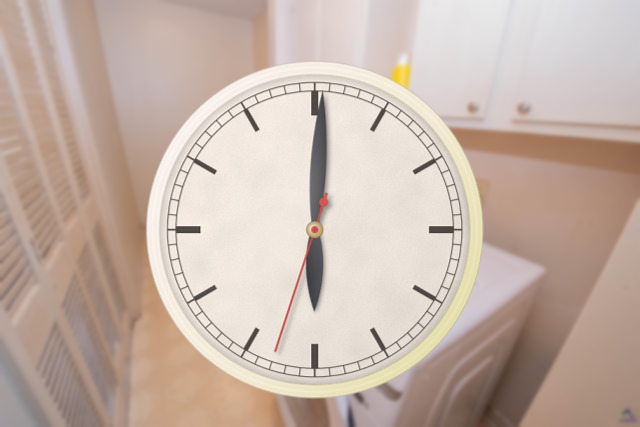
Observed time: **6:00:33**
